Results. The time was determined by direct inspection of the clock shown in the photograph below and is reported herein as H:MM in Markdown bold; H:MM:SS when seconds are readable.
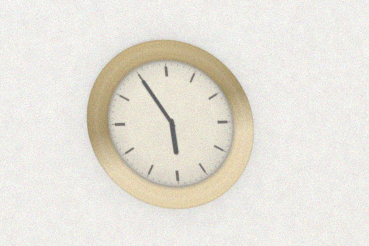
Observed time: **5:55**
